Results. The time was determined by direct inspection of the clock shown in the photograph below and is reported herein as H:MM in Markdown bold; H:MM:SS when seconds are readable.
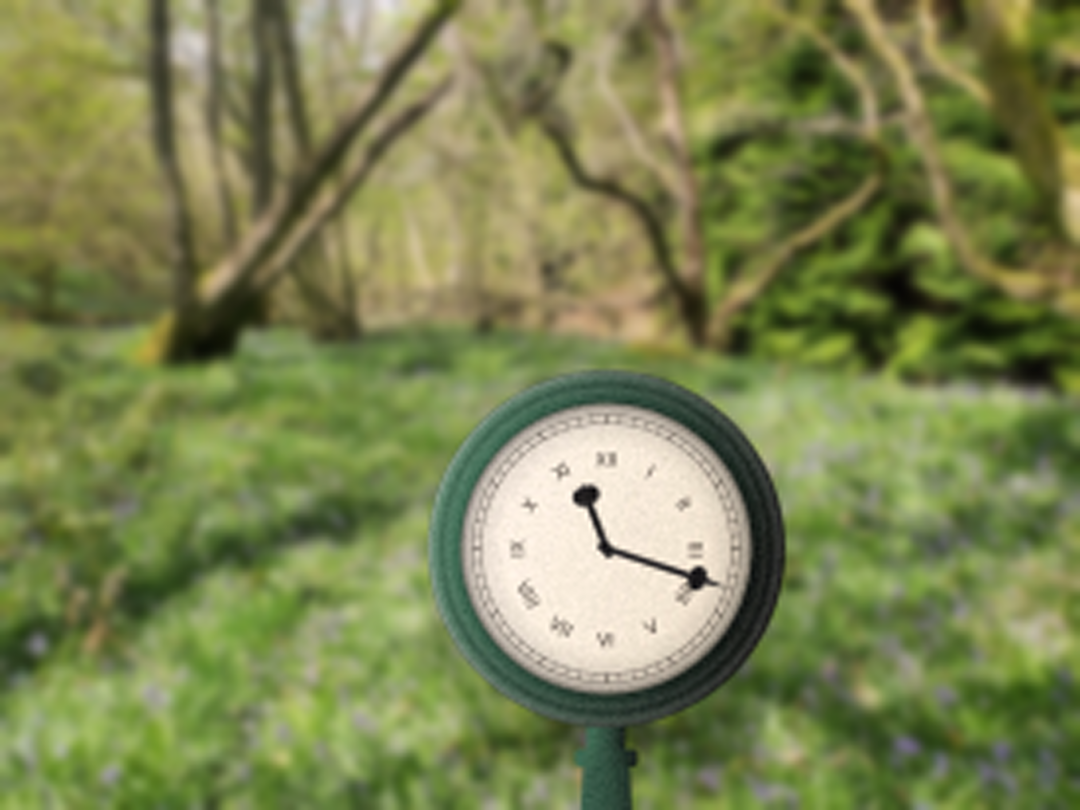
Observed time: **11:18**
